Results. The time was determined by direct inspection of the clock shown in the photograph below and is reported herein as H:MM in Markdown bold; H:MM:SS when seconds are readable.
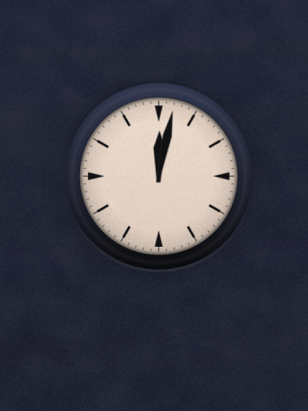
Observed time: **12:02**
